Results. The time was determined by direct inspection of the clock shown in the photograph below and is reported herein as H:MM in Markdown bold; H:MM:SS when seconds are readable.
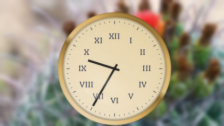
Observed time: **9:35**
